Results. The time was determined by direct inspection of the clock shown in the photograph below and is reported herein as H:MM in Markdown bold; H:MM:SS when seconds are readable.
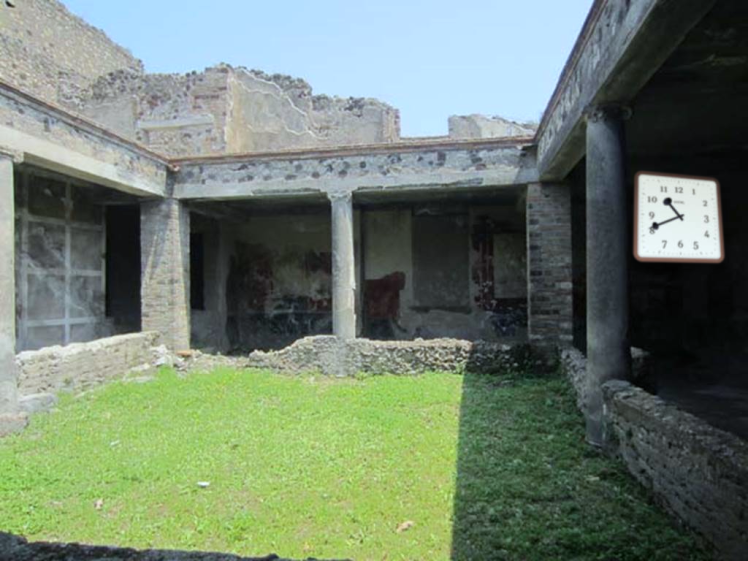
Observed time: **10:41**
